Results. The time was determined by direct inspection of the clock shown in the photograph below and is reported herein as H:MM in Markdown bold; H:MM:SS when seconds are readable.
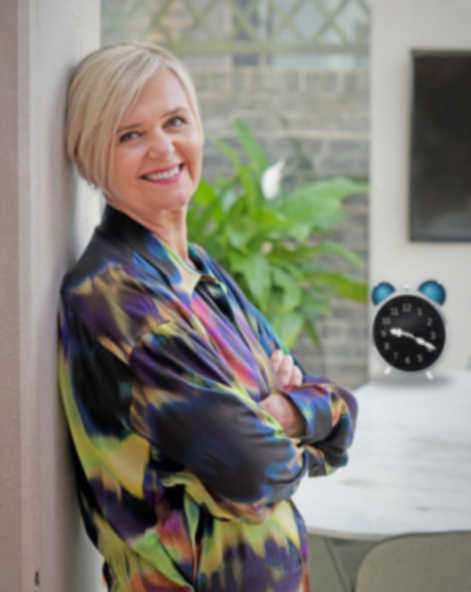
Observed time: **9:19**
